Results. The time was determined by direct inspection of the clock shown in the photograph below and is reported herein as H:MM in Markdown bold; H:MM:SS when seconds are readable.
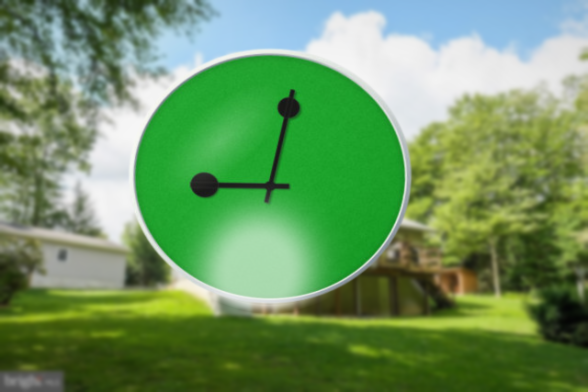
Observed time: **9:02**
